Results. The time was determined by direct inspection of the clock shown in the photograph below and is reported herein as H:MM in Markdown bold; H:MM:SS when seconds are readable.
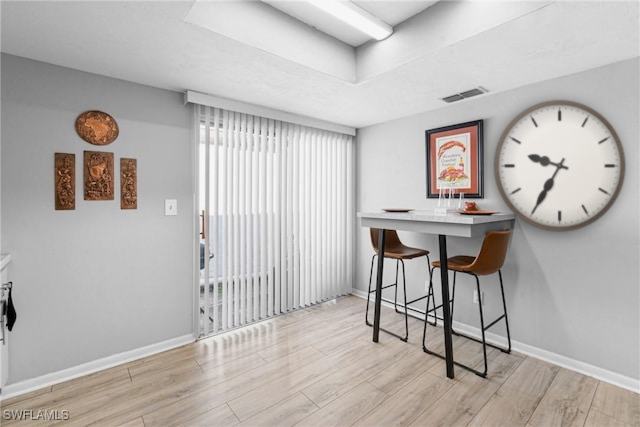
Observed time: **9:35**
